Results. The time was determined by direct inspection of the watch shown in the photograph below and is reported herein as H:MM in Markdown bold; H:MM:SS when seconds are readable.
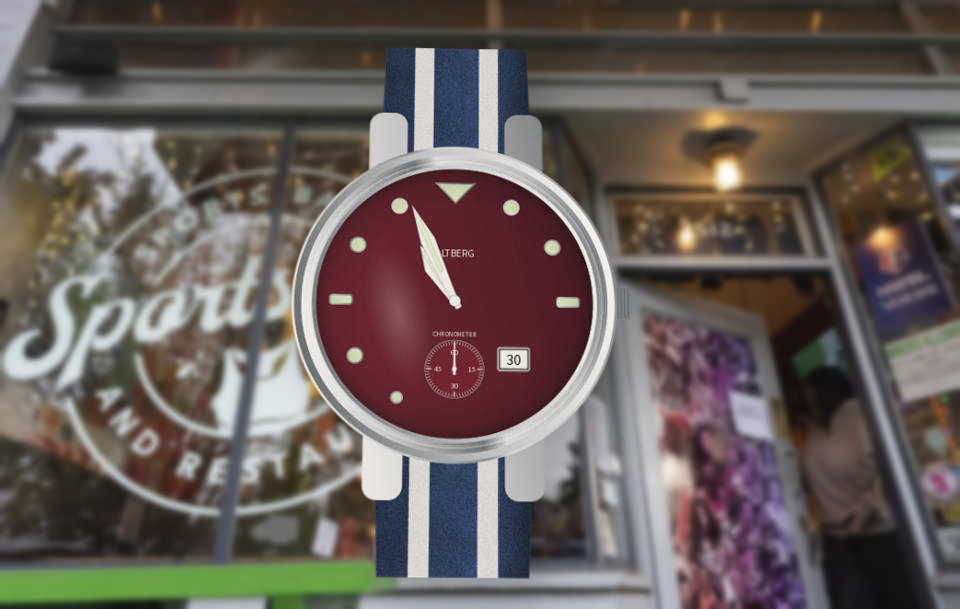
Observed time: **10:56**
